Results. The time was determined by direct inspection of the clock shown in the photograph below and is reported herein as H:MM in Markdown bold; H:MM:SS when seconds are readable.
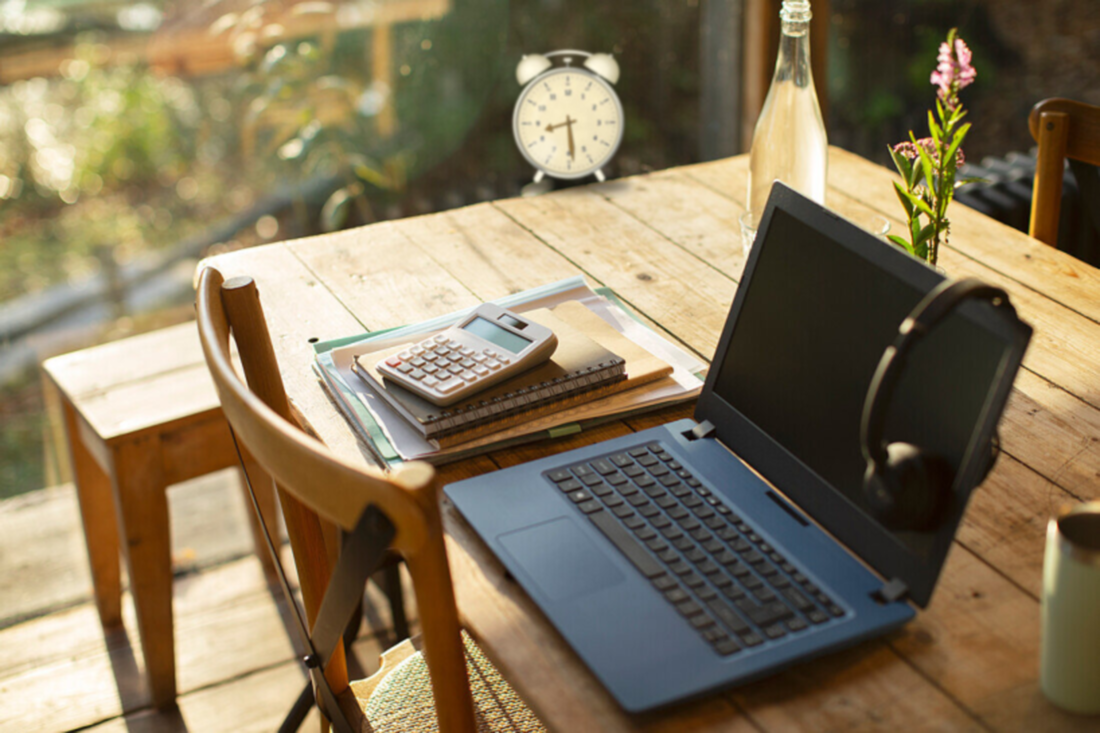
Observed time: **8:29**
